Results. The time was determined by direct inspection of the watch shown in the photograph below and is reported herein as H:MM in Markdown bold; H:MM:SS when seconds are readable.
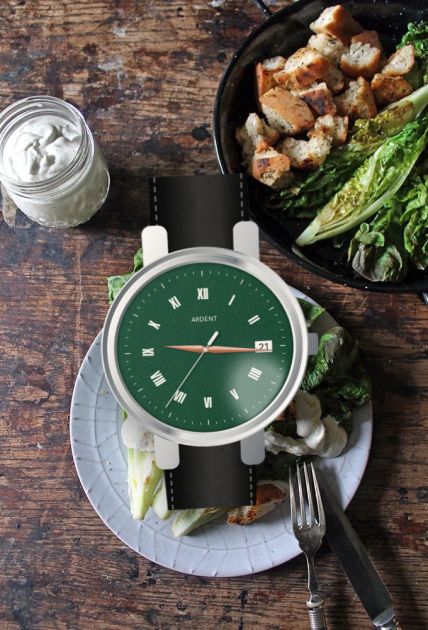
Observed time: **9:15:36**
